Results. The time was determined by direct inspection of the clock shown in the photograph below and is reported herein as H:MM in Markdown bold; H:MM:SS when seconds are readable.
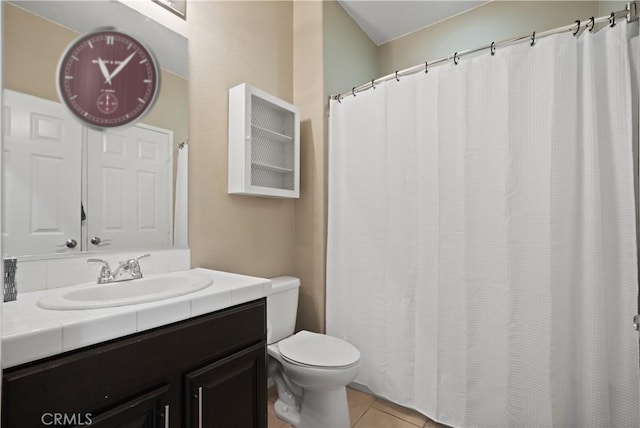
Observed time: **11:07**
